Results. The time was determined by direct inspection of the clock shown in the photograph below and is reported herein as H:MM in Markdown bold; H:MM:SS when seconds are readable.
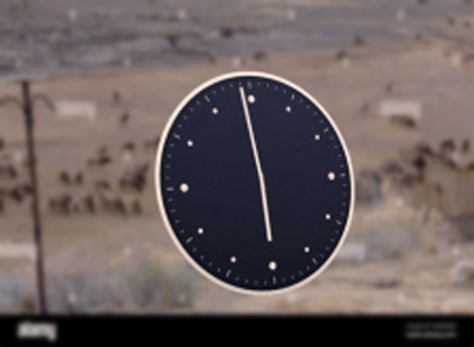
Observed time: **5:59**
